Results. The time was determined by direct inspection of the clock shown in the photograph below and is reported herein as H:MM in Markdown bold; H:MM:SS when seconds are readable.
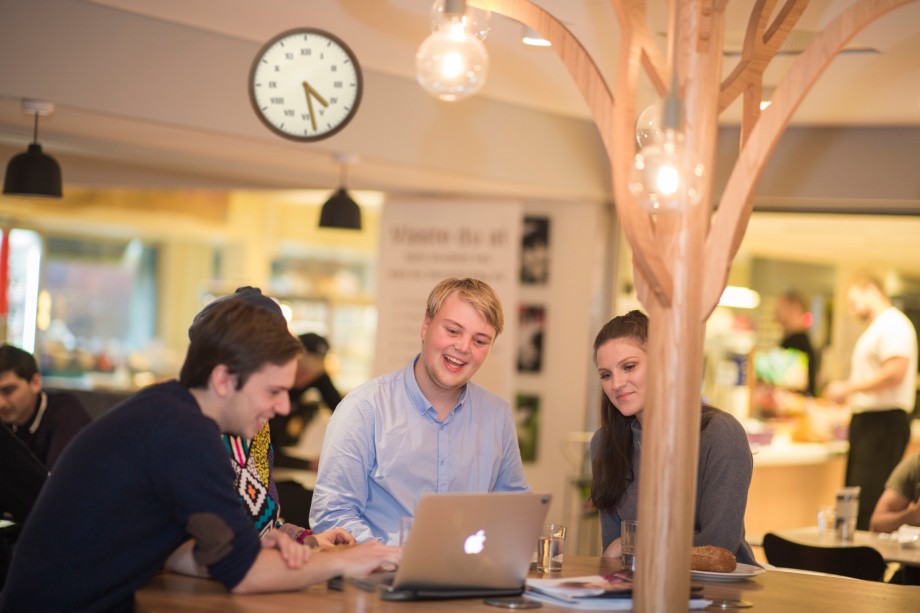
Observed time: **4:28**
